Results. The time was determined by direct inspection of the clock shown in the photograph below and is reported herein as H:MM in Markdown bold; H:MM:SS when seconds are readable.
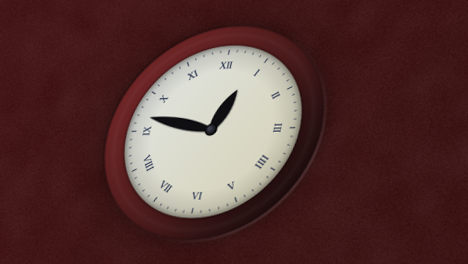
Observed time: **12:47**
